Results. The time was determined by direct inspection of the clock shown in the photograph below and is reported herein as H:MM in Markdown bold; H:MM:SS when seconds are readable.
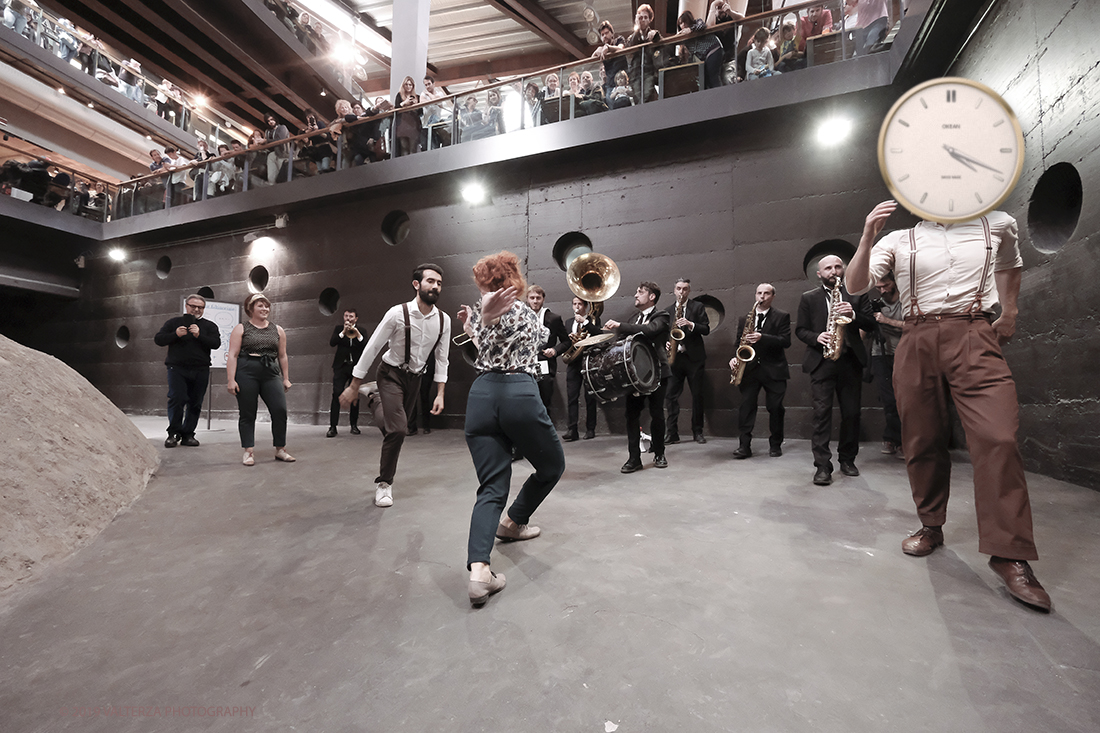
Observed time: **4:19**
